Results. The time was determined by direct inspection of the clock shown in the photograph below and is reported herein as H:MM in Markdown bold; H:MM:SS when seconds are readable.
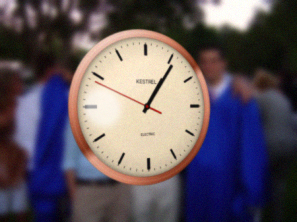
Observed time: **1:05:49**
